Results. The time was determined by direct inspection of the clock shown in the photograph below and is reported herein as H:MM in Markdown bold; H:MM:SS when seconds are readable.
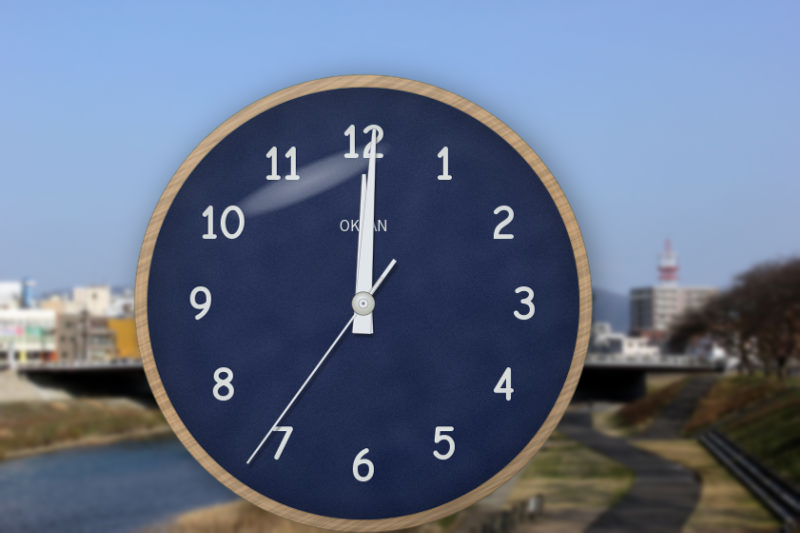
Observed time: **12:00:36**
